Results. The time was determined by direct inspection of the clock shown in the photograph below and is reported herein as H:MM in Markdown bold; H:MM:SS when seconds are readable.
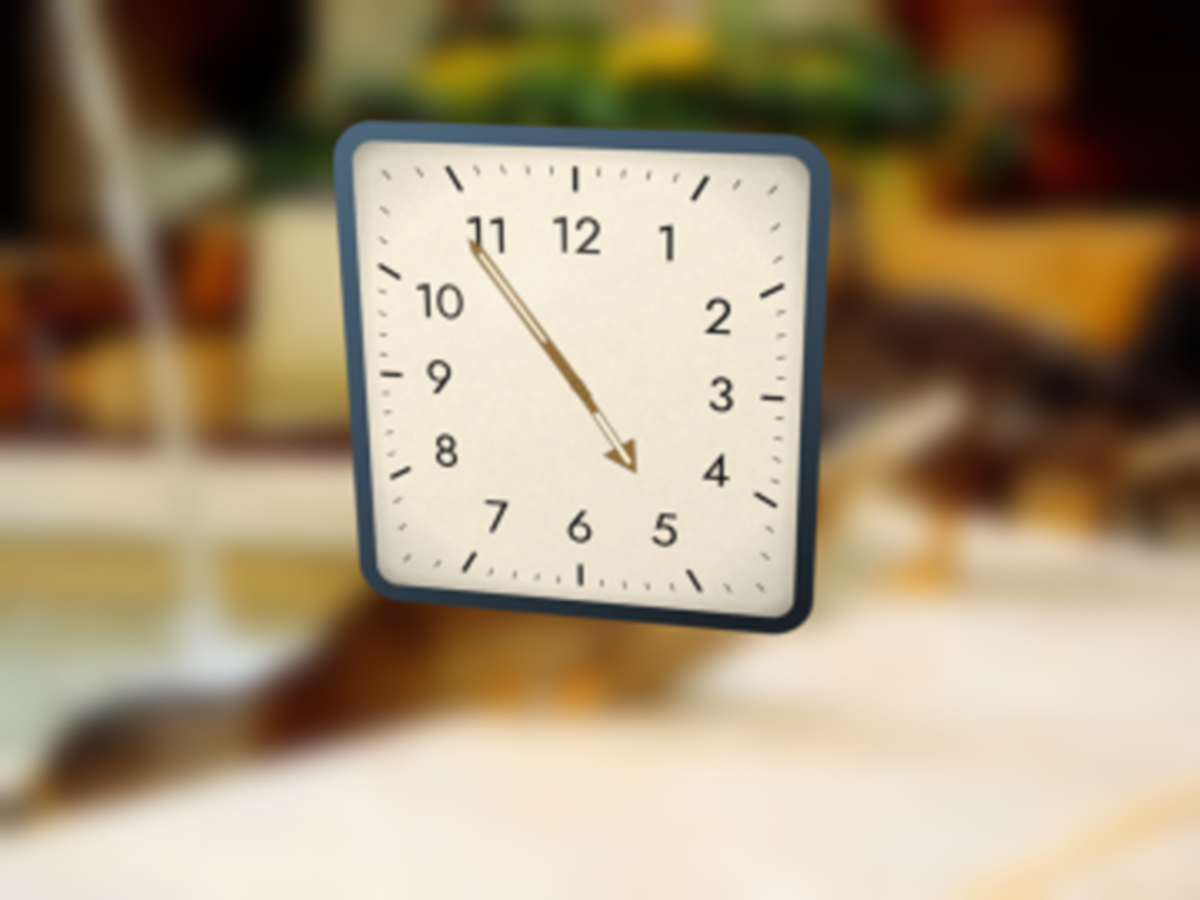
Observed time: **4:54**
